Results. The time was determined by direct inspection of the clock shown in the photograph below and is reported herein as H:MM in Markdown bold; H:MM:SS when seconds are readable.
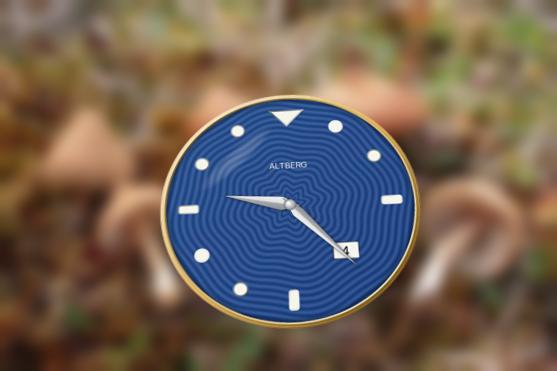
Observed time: **9:23**
